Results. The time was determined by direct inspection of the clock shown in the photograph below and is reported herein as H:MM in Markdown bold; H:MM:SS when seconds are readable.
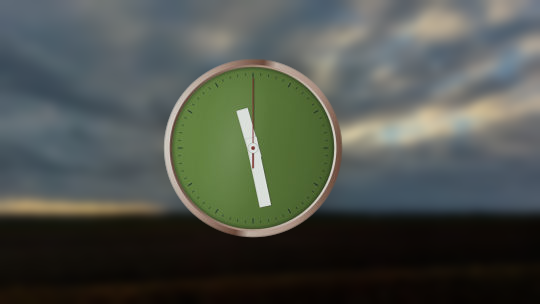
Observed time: **11:28:00**
